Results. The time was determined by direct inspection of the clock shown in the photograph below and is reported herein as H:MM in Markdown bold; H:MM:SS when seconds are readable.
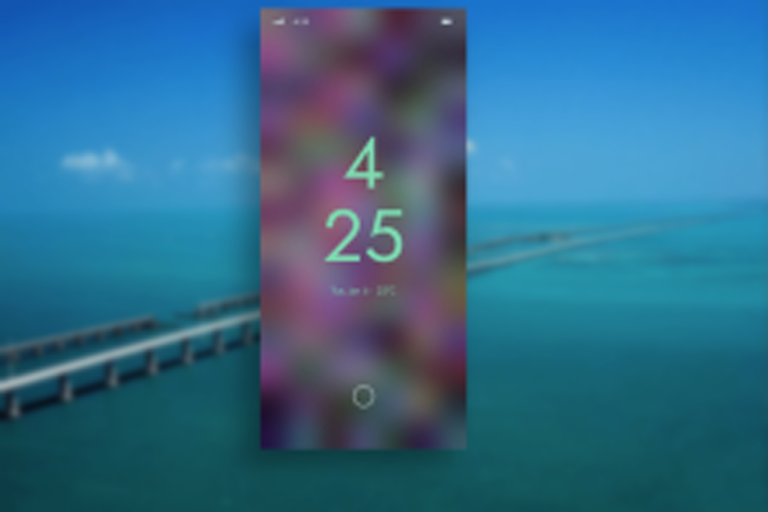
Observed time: **4:25**
